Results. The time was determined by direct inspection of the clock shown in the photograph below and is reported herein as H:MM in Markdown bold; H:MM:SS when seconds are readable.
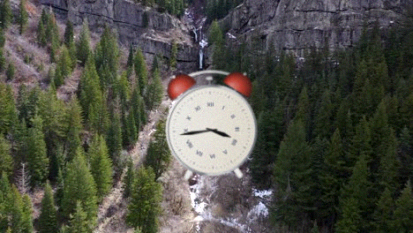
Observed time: **3:44**
